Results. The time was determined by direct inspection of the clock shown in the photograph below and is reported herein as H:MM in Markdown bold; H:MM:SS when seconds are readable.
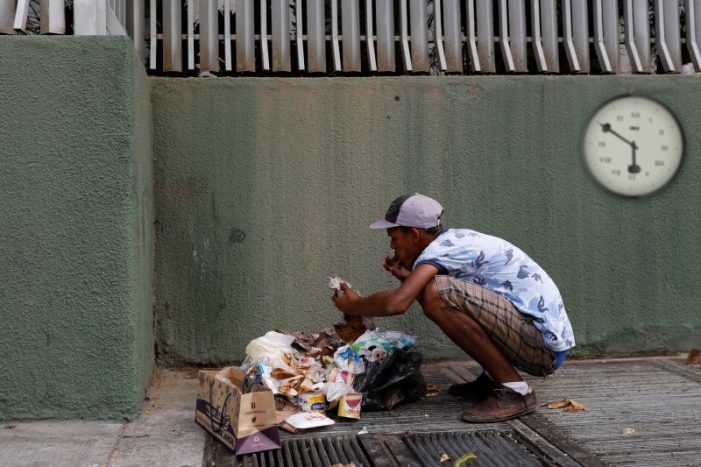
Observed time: **5:50**
